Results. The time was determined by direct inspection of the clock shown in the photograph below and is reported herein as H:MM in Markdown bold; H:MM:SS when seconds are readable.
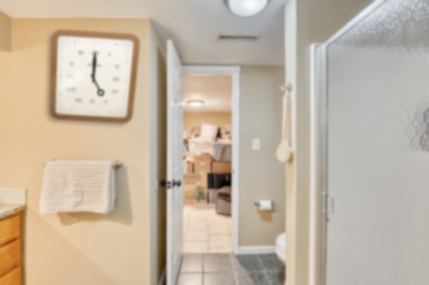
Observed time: **5:00**
